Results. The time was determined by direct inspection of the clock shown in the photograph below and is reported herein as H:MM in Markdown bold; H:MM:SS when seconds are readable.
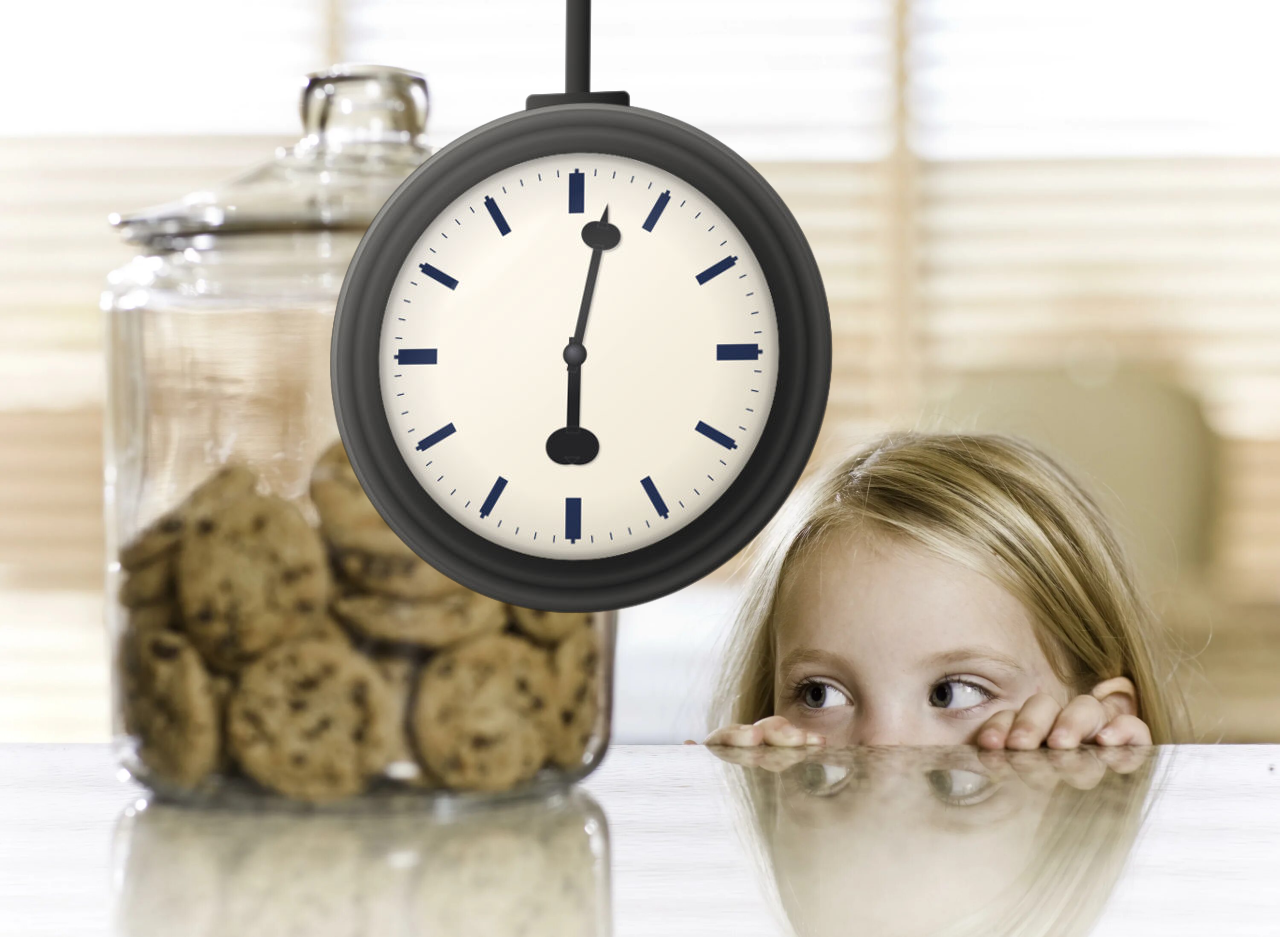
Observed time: **6:02**
